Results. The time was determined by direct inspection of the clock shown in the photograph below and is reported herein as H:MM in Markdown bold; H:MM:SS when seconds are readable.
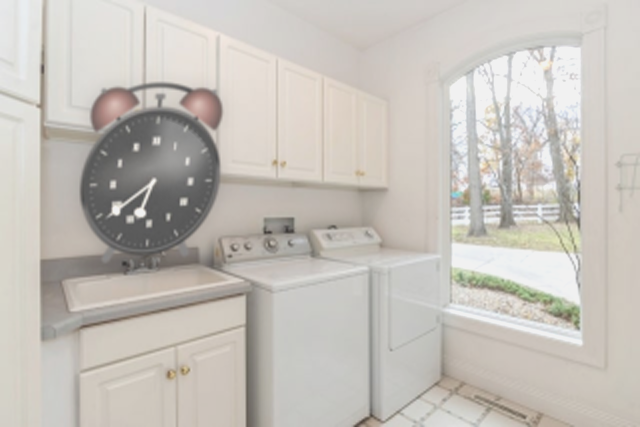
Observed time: **6:39**
